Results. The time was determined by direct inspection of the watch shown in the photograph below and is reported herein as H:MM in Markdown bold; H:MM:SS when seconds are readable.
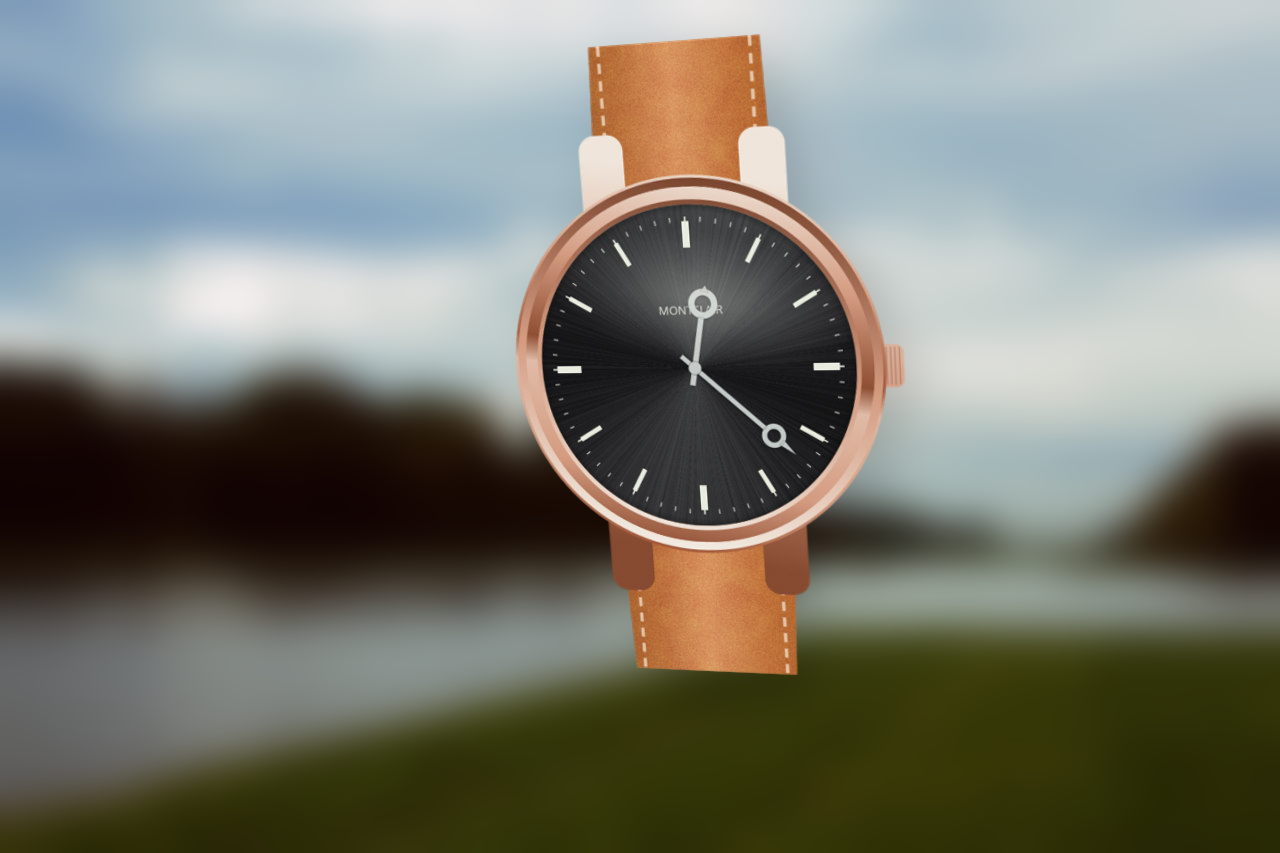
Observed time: **12:22**
